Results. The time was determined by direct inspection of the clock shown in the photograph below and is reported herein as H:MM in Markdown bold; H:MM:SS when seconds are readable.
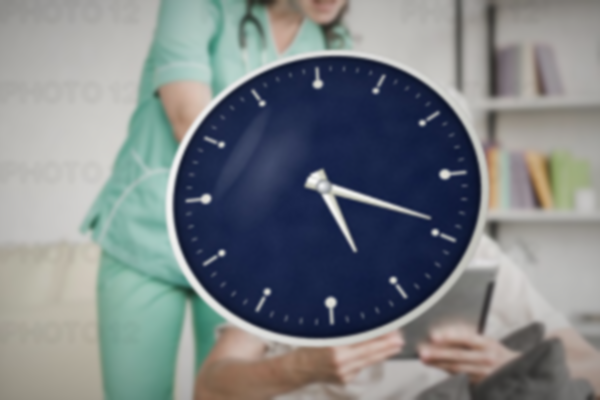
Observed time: **5:19**
